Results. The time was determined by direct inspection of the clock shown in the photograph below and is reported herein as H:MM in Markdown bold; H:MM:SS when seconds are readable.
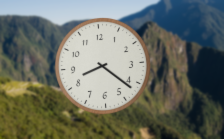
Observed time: **8:22**
